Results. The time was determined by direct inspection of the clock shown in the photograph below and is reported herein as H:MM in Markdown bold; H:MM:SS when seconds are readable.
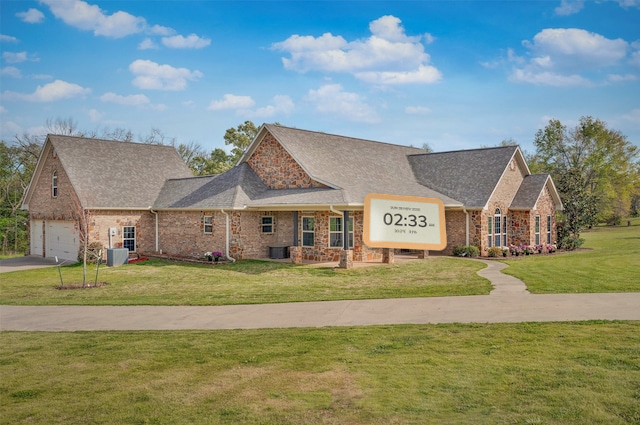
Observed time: **2:33**
